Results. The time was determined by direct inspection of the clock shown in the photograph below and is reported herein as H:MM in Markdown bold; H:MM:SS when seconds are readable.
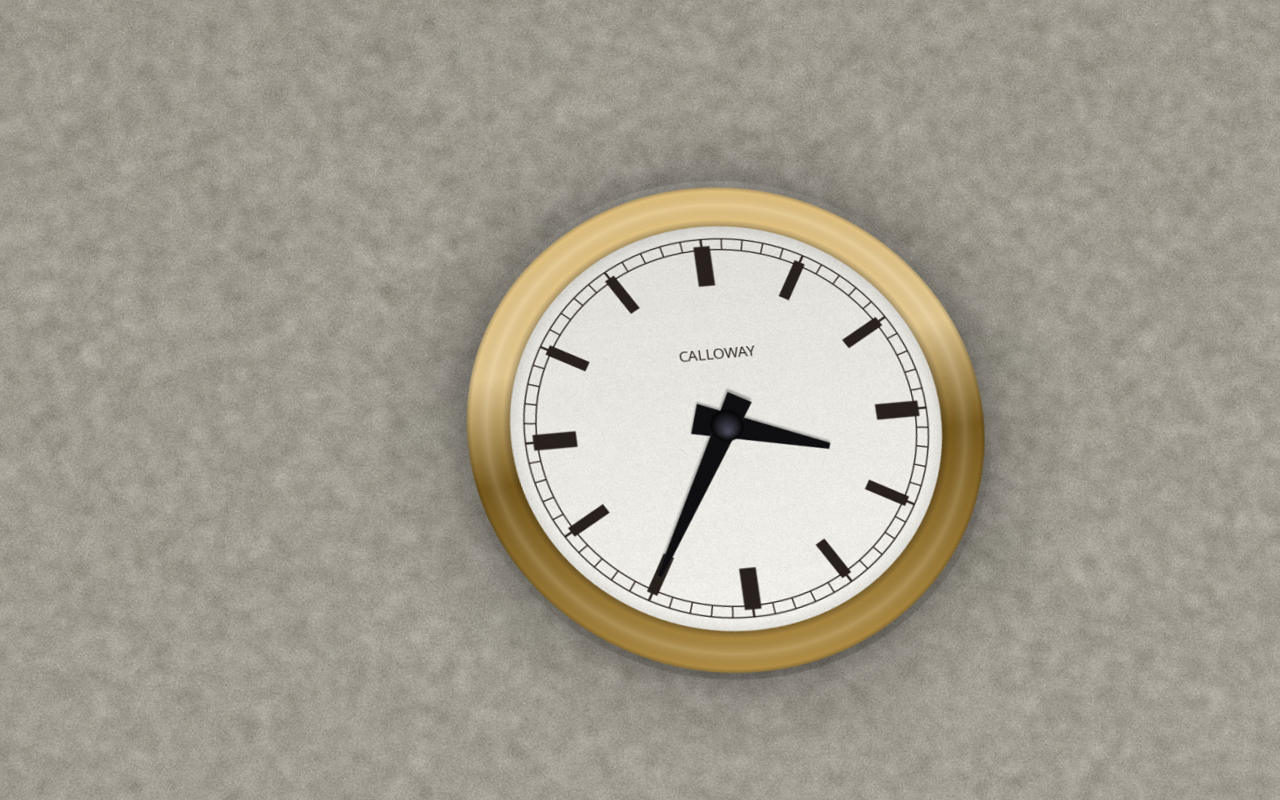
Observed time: **3:35**
